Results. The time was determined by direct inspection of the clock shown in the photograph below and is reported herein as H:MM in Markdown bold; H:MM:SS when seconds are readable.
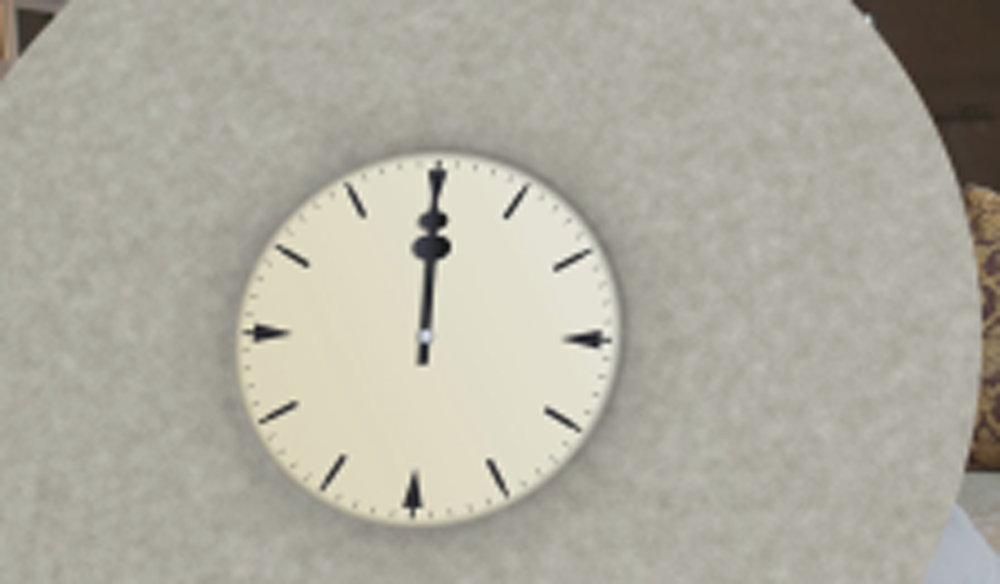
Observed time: **12:00**
